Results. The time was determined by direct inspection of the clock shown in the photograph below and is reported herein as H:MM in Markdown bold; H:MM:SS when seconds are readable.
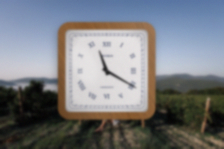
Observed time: **11:20**
